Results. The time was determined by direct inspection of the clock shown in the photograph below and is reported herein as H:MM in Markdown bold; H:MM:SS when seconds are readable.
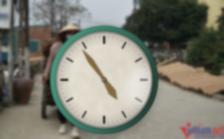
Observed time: **4:54**
